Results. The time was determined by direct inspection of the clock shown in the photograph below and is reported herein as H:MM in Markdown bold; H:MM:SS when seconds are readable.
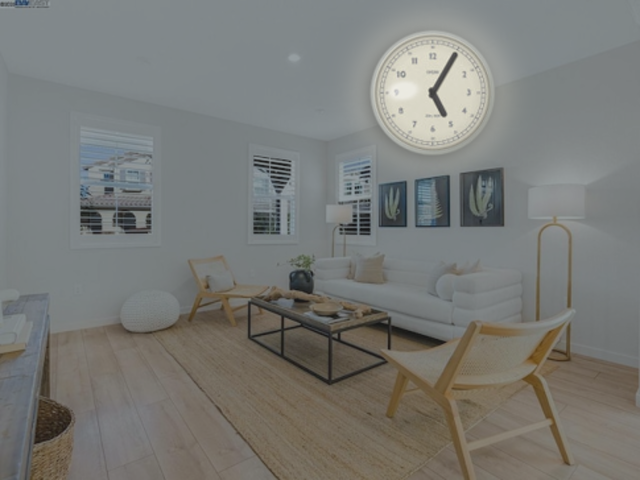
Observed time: **5:05**
